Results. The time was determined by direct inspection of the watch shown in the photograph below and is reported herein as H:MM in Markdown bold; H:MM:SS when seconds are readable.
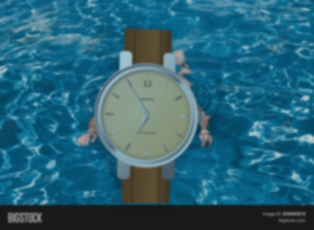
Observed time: **6:55**
